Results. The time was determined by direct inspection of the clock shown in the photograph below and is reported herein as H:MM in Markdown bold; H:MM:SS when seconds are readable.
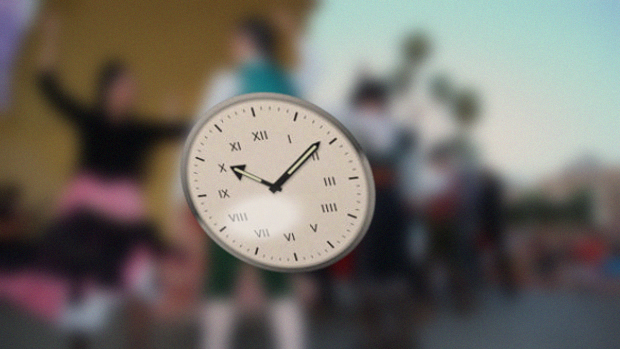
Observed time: **10:09**
